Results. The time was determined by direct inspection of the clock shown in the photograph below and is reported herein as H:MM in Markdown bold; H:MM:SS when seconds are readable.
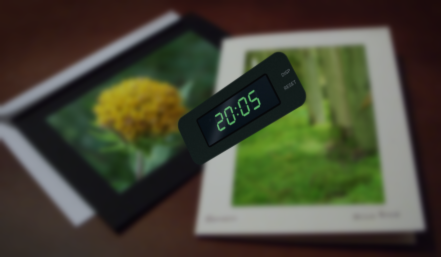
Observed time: **20:05**
